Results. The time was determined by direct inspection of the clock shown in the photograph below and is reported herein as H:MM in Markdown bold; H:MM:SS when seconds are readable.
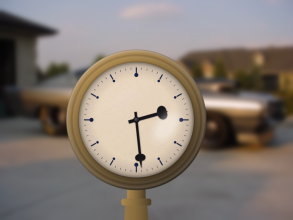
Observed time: **2:29**
